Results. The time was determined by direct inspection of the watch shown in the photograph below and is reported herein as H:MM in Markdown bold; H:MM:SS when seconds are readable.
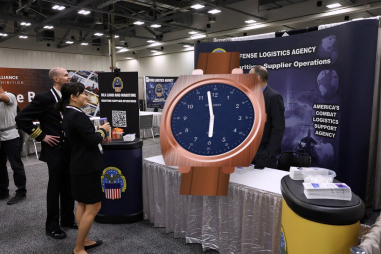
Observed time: **5:58**
